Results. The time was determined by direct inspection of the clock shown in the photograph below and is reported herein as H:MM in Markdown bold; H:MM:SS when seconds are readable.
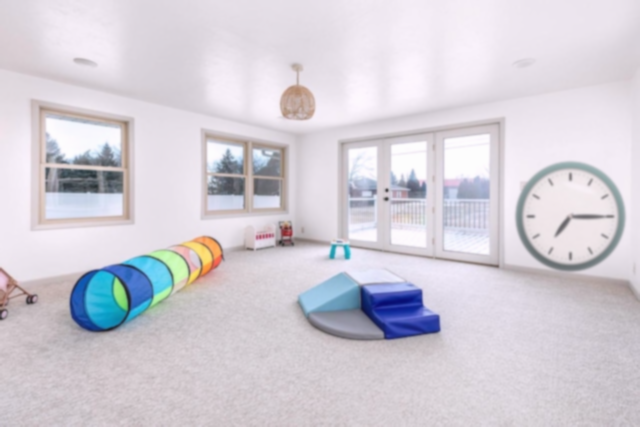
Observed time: **7:15**
